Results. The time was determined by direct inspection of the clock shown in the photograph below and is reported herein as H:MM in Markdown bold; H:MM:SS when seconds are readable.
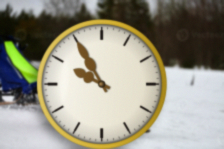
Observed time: **9:55**
